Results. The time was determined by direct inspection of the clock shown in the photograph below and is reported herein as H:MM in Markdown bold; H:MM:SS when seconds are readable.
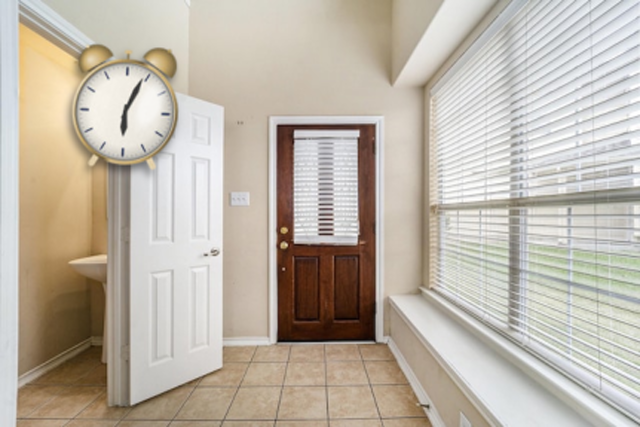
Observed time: **6:04**
